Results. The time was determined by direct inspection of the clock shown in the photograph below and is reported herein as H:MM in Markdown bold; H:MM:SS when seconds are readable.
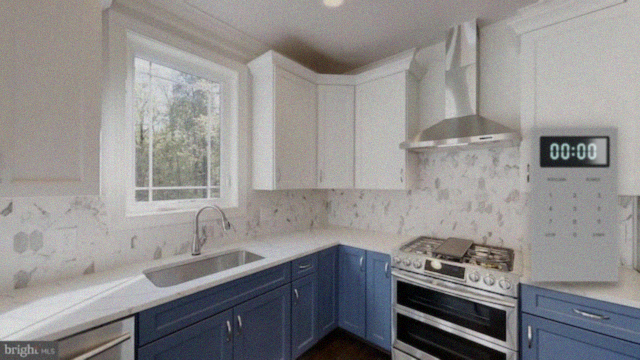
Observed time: **0:00**
